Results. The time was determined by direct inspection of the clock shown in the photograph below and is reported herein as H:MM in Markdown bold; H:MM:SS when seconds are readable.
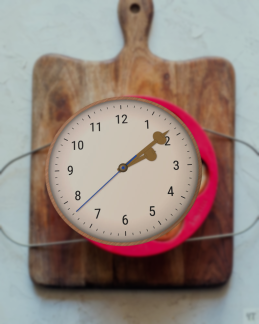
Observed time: **2:08:38**
